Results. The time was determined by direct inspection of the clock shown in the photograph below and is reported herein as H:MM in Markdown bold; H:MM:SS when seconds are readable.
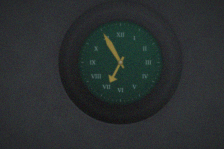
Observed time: **6:55**
